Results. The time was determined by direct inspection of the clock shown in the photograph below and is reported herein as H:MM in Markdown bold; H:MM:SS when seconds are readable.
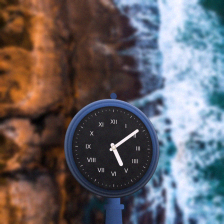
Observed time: **5:09**
